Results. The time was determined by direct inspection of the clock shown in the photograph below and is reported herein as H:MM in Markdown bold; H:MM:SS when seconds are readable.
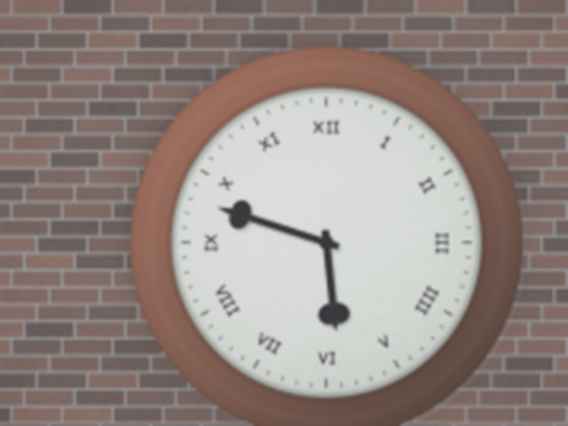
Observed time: **5:48**
